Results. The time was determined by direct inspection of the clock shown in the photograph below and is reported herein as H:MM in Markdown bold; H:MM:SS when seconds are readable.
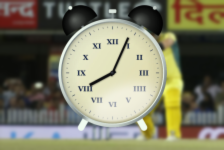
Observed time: **8:04**
